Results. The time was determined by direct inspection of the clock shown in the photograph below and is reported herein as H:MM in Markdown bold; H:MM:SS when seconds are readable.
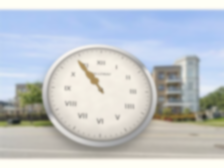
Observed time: **10:54**
